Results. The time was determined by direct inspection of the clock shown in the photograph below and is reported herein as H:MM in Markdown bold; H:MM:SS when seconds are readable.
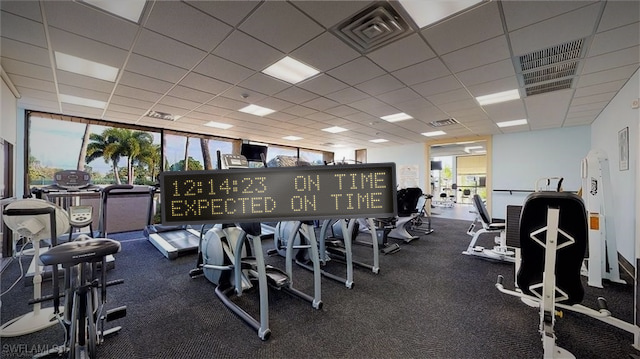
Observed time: **12:14:23**
